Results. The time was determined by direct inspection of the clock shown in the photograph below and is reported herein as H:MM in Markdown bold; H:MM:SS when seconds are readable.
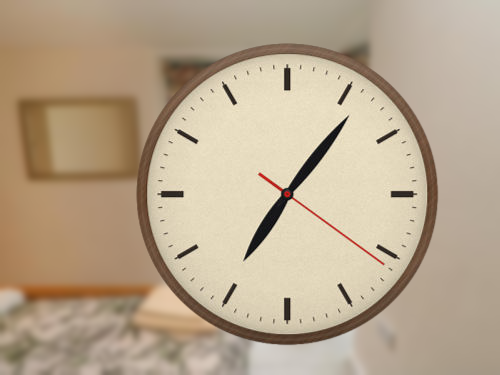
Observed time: **7:06:21**
